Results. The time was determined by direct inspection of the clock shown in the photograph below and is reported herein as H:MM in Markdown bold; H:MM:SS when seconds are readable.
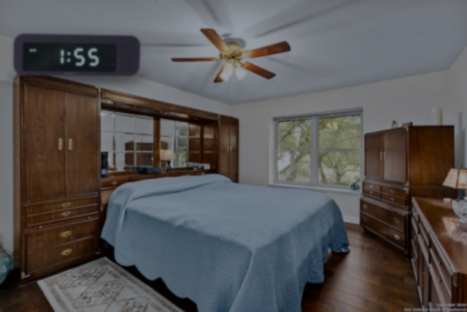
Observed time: **1:55**
